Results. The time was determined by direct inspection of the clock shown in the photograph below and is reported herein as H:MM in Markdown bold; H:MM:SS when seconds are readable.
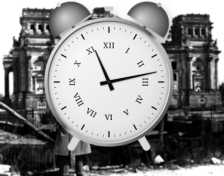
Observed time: **11:13**
